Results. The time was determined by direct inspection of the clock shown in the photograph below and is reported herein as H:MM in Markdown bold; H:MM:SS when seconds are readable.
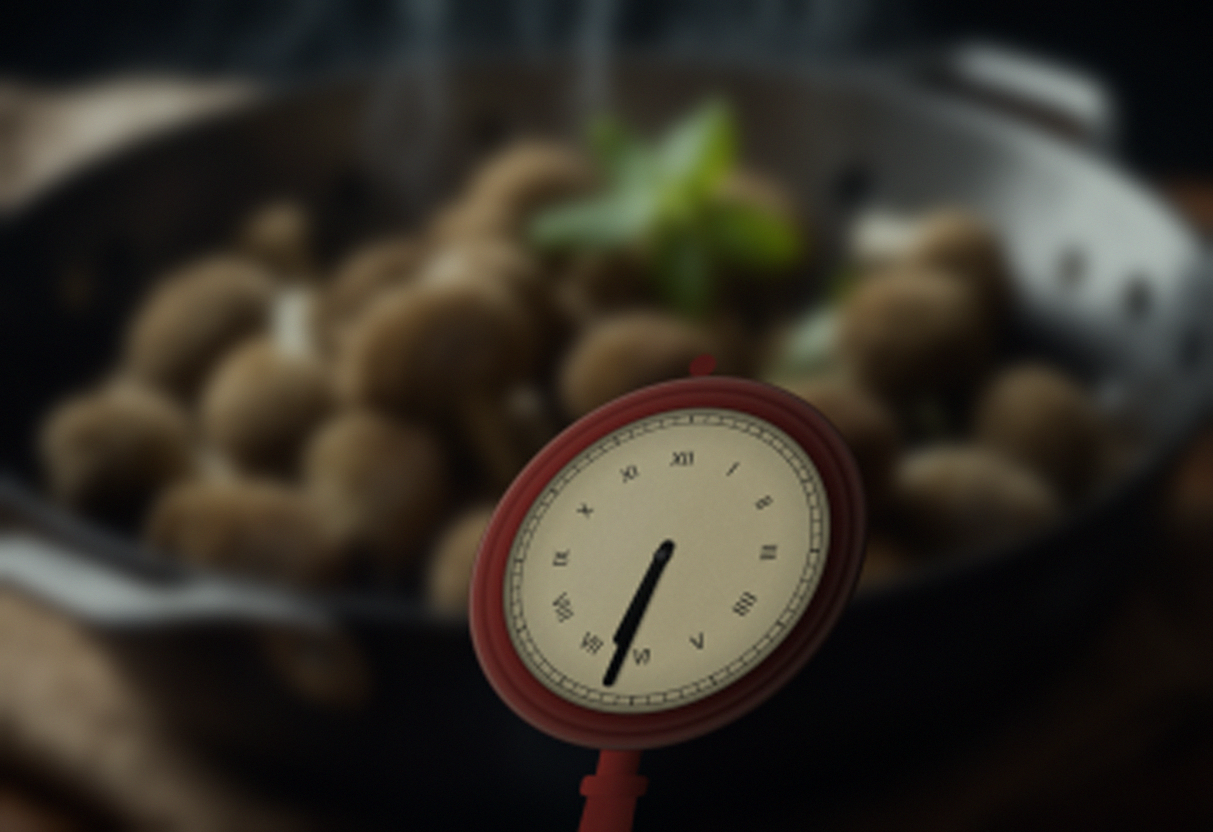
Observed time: **6:32**
